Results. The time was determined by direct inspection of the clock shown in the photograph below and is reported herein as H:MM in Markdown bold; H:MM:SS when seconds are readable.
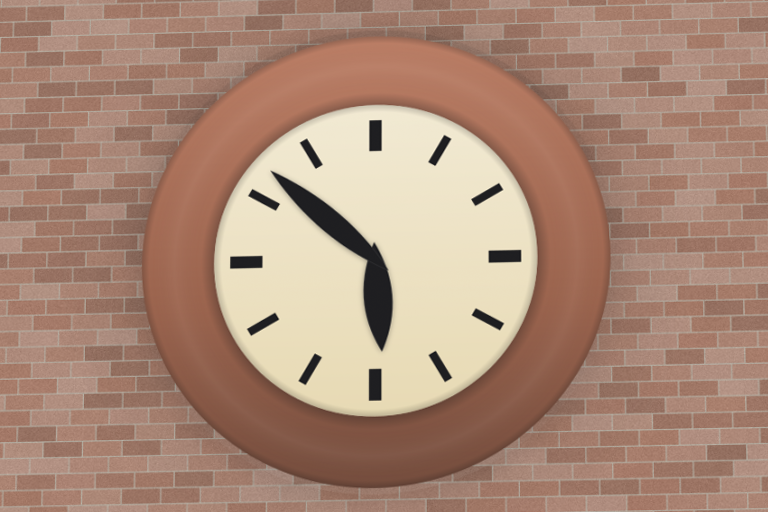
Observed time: **5:52**
